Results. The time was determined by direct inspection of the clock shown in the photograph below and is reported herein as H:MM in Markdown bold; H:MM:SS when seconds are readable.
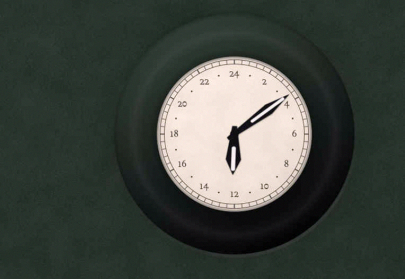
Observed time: **12:09**
